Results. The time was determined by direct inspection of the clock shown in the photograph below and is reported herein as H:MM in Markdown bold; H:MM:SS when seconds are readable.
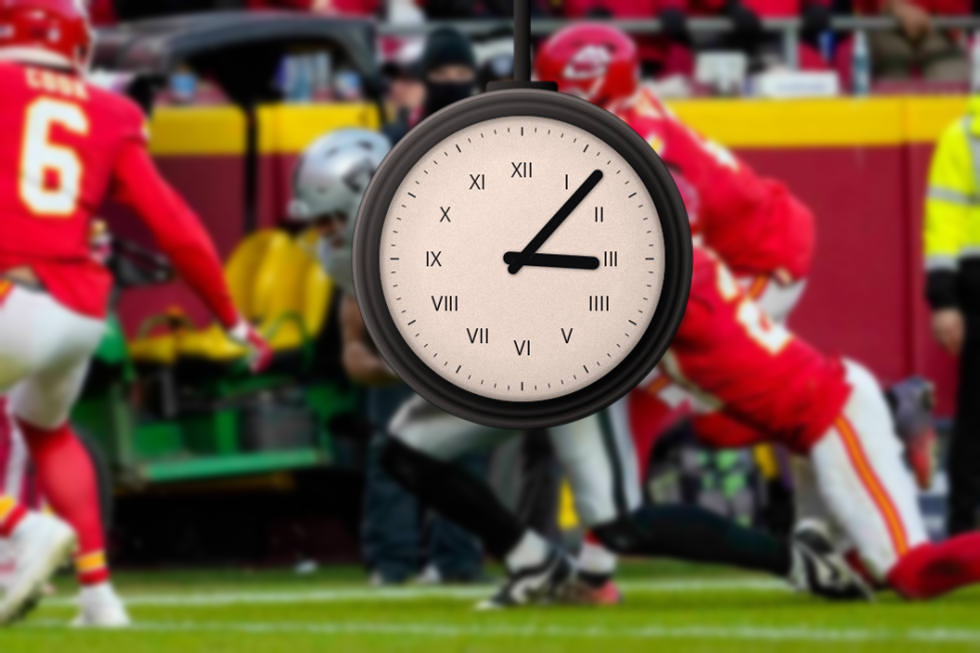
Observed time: **3:07**
